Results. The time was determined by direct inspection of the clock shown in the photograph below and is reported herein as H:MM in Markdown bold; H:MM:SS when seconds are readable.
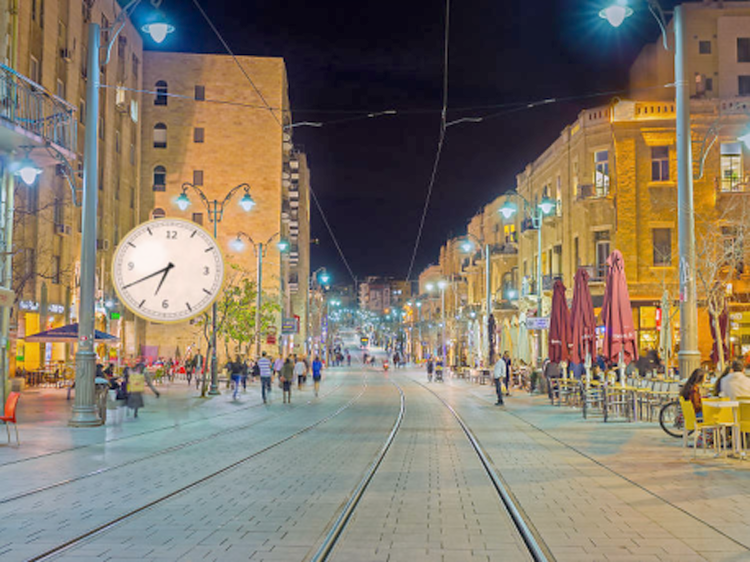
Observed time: **6:40**
